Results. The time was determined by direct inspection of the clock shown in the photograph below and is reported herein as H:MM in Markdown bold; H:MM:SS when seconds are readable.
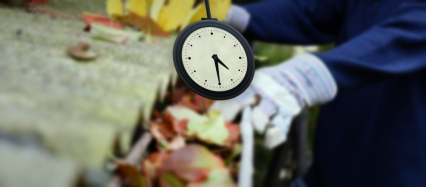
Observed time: **4:30**
